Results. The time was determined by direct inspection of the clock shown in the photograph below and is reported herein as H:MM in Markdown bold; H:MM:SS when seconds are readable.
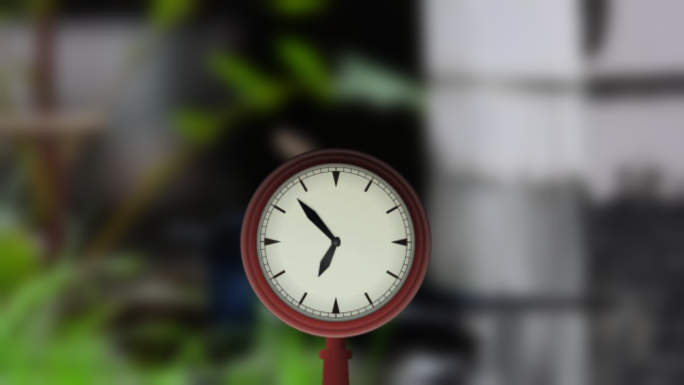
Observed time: **6:53**
